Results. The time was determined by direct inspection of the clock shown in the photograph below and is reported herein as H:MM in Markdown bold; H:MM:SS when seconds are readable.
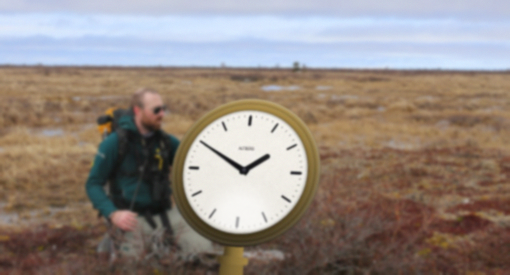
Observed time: **1:50**
